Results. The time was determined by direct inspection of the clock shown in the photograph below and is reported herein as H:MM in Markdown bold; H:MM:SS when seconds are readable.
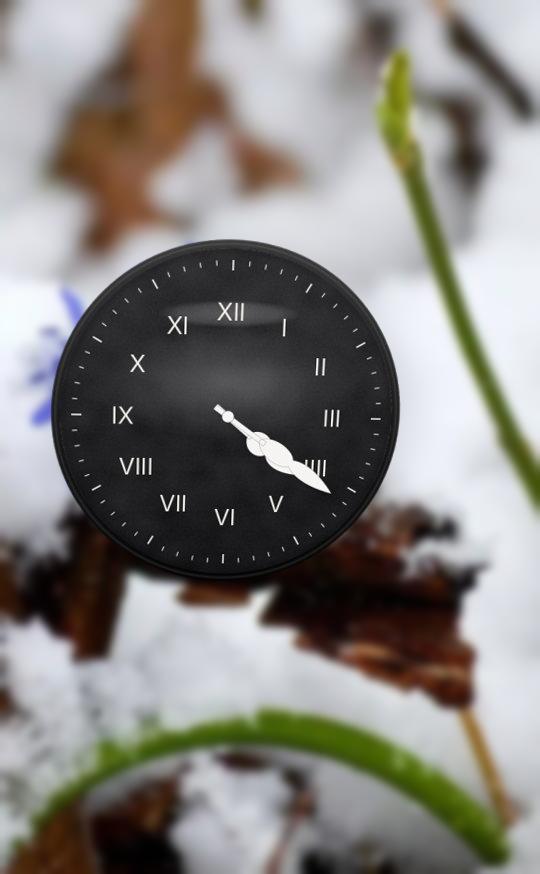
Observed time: **4:21**
